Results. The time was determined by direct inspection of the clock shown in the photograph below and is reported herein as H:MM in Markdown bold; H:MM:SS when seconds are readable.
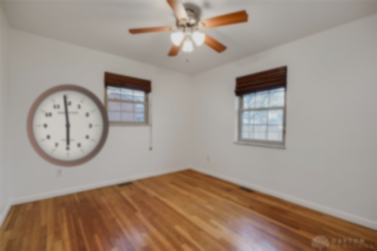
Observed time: **5:59**
